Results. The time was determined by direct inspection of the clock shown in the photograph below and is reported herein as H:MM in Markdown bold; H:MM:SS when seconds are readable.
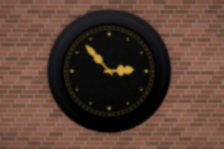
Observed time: **2:53**
